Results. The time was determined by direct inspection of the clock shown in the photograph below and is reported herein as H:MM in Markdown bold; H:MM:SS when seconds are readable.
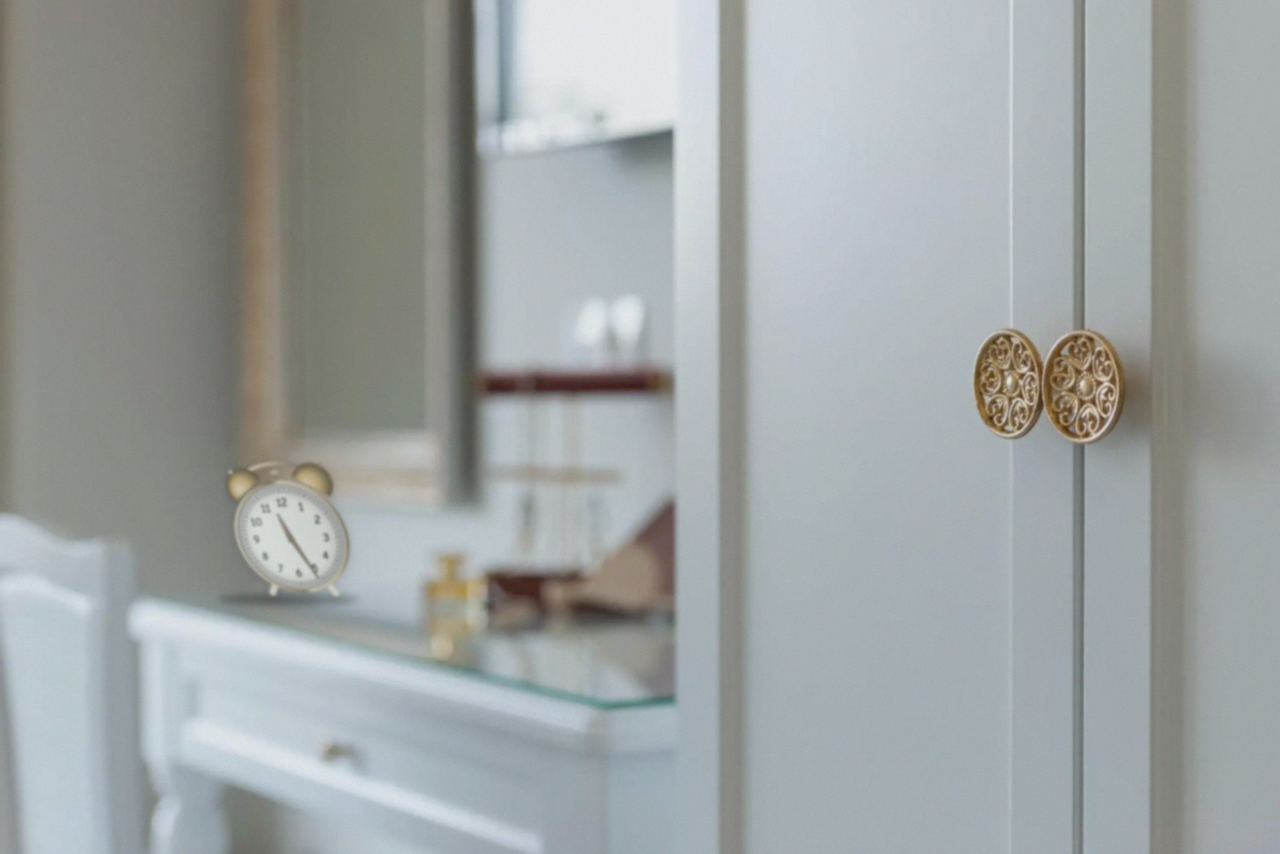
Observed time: **11:26**
